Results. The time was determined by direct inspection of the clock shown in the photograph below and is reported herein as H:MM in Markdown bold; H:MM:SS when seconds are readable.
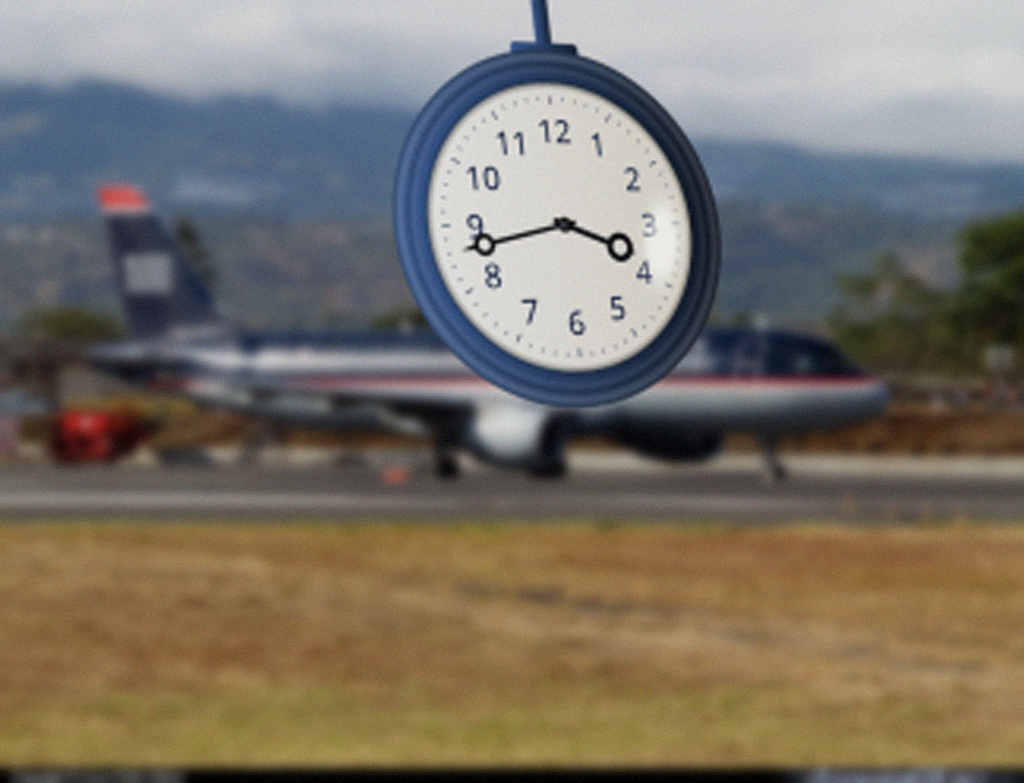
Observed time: **3:43**
